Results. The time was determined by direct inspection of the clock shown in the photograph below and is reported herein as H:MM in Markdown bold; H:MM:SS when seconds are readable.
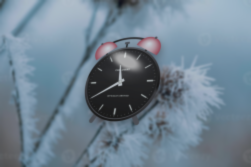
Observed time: **11:40**
